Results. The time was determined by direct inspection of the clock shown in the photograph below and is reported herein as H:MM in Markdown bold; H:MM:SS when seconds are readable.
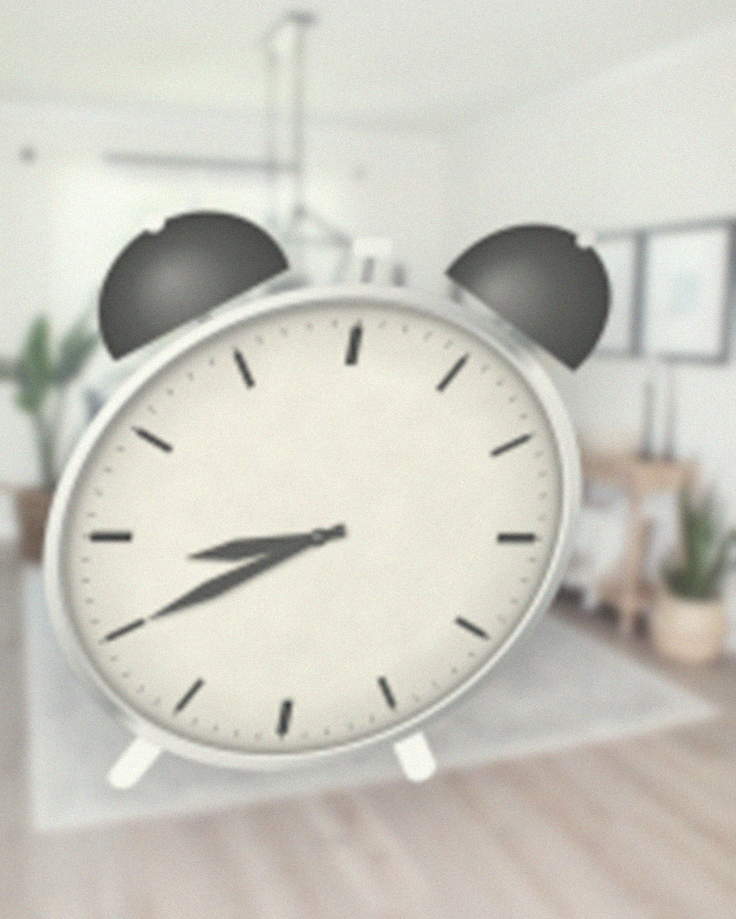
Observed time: **8:40**
